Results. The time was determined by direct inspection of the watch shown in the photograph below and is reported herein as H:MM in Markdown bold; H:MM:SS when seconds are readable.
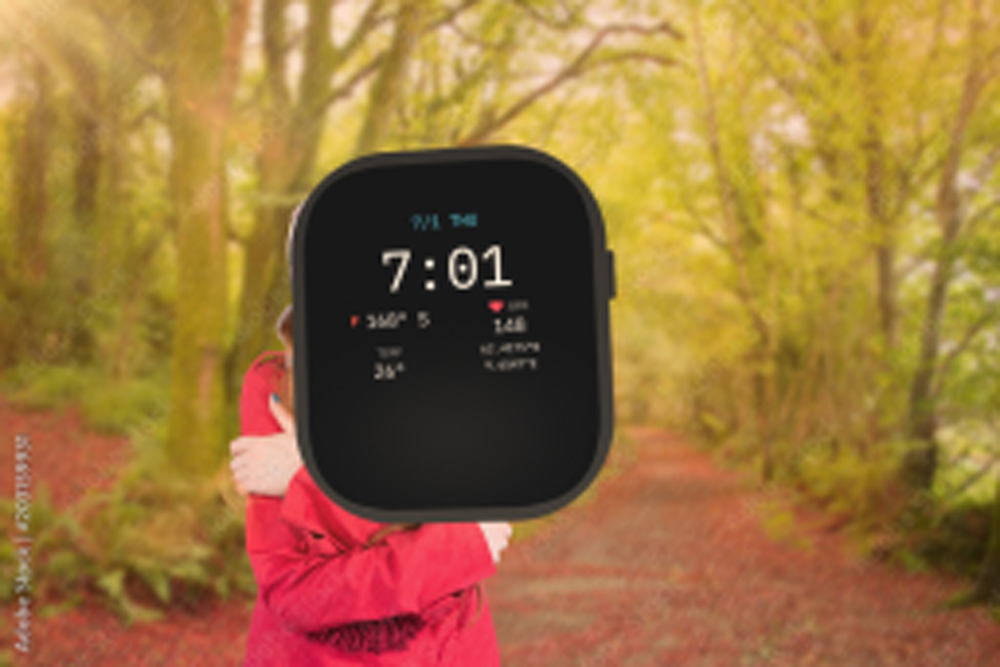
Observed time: **7:01**
